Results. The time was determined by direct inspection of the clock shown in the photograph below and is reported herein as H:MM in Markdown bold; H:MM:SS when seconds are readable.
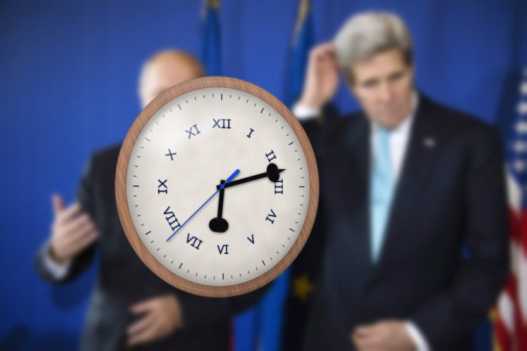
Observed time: **6:12:38**
